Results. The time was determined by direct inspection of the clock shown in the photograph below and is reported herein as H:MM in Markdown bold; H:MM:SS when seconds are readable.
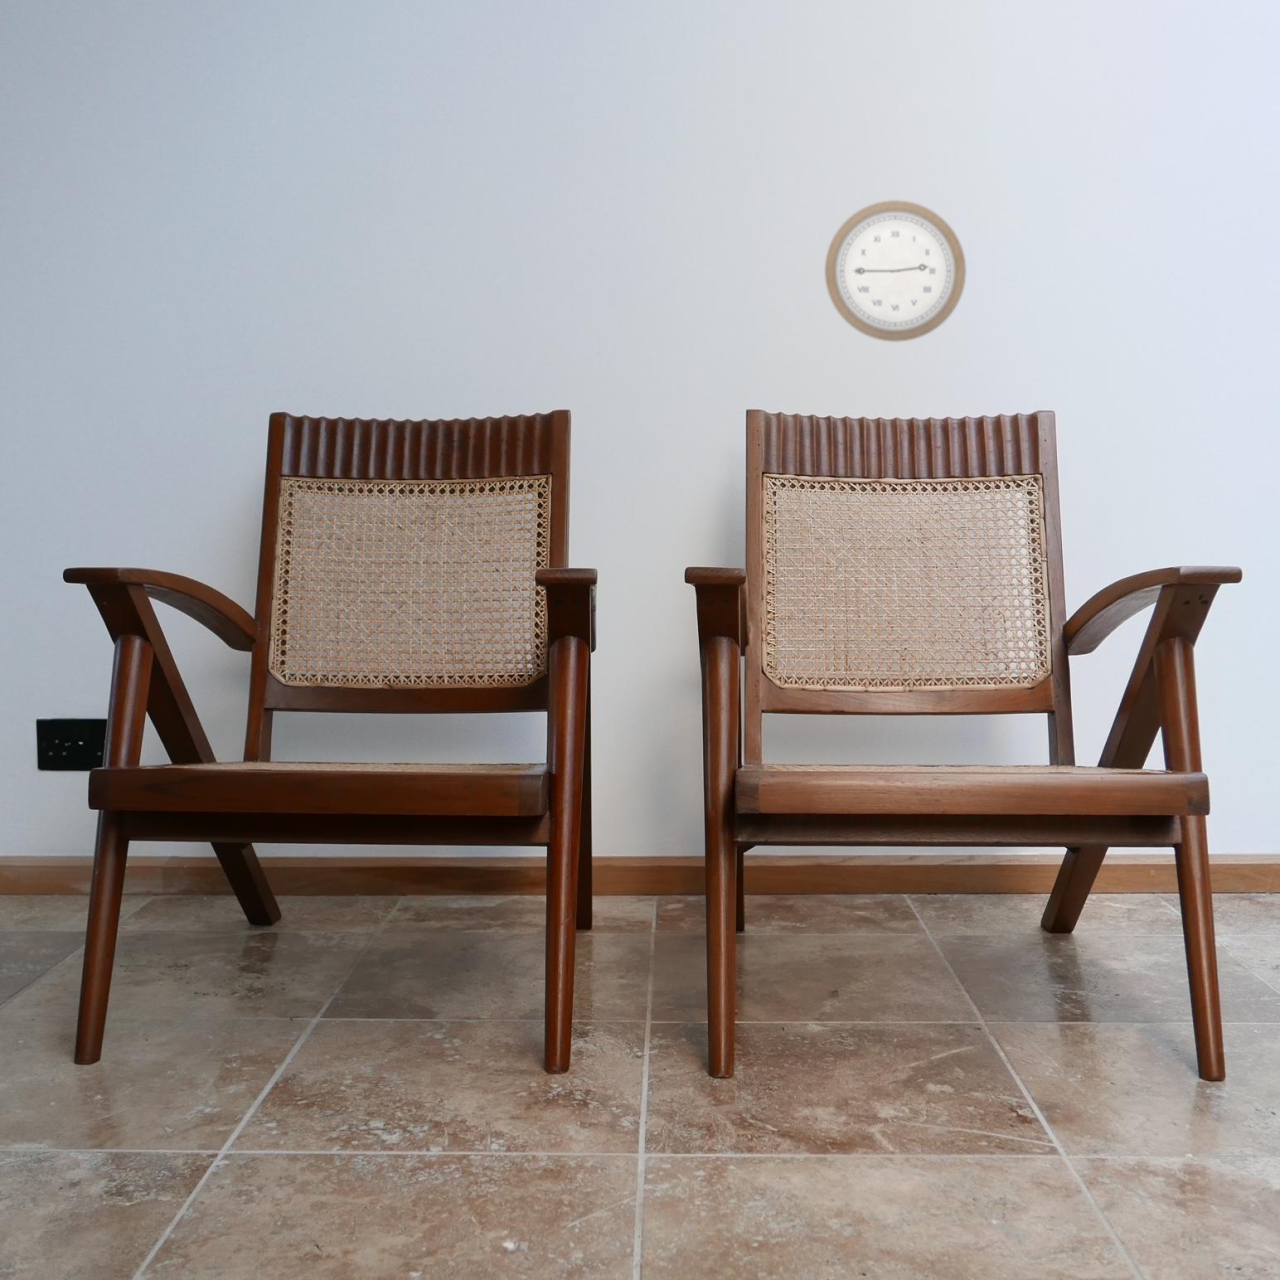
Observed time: **2:45**
